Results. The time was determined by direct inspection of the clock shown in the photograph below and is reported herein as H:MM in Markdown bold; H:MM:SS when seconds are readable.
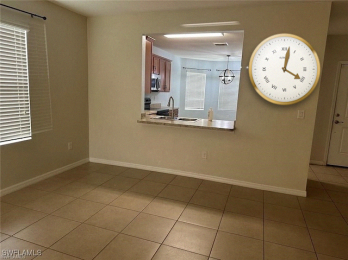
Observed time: **4:02**
